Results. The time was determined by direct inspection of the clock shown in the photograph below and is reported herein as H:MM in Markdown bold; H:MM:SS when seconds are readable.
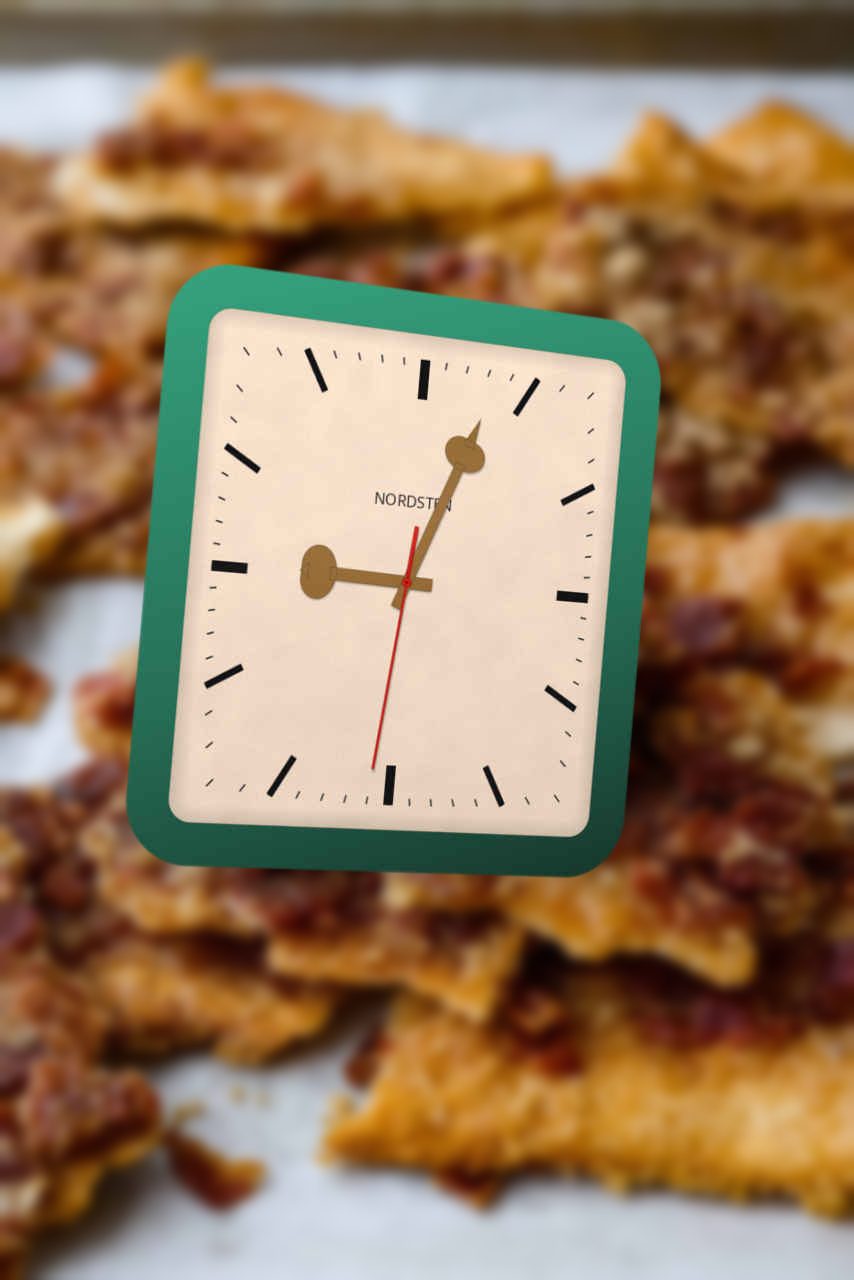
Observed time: **9:03:31**
